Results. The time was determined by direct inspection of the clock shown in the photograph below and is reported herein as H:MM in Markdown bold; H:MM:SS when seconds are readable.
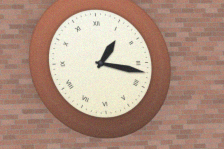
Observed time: **1:17**
